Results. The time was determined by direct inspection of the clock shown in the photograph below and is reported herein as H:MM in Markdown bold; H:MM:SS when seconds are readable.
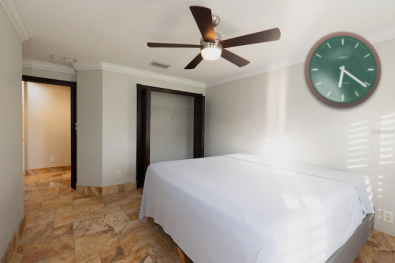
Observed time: **6:21**
